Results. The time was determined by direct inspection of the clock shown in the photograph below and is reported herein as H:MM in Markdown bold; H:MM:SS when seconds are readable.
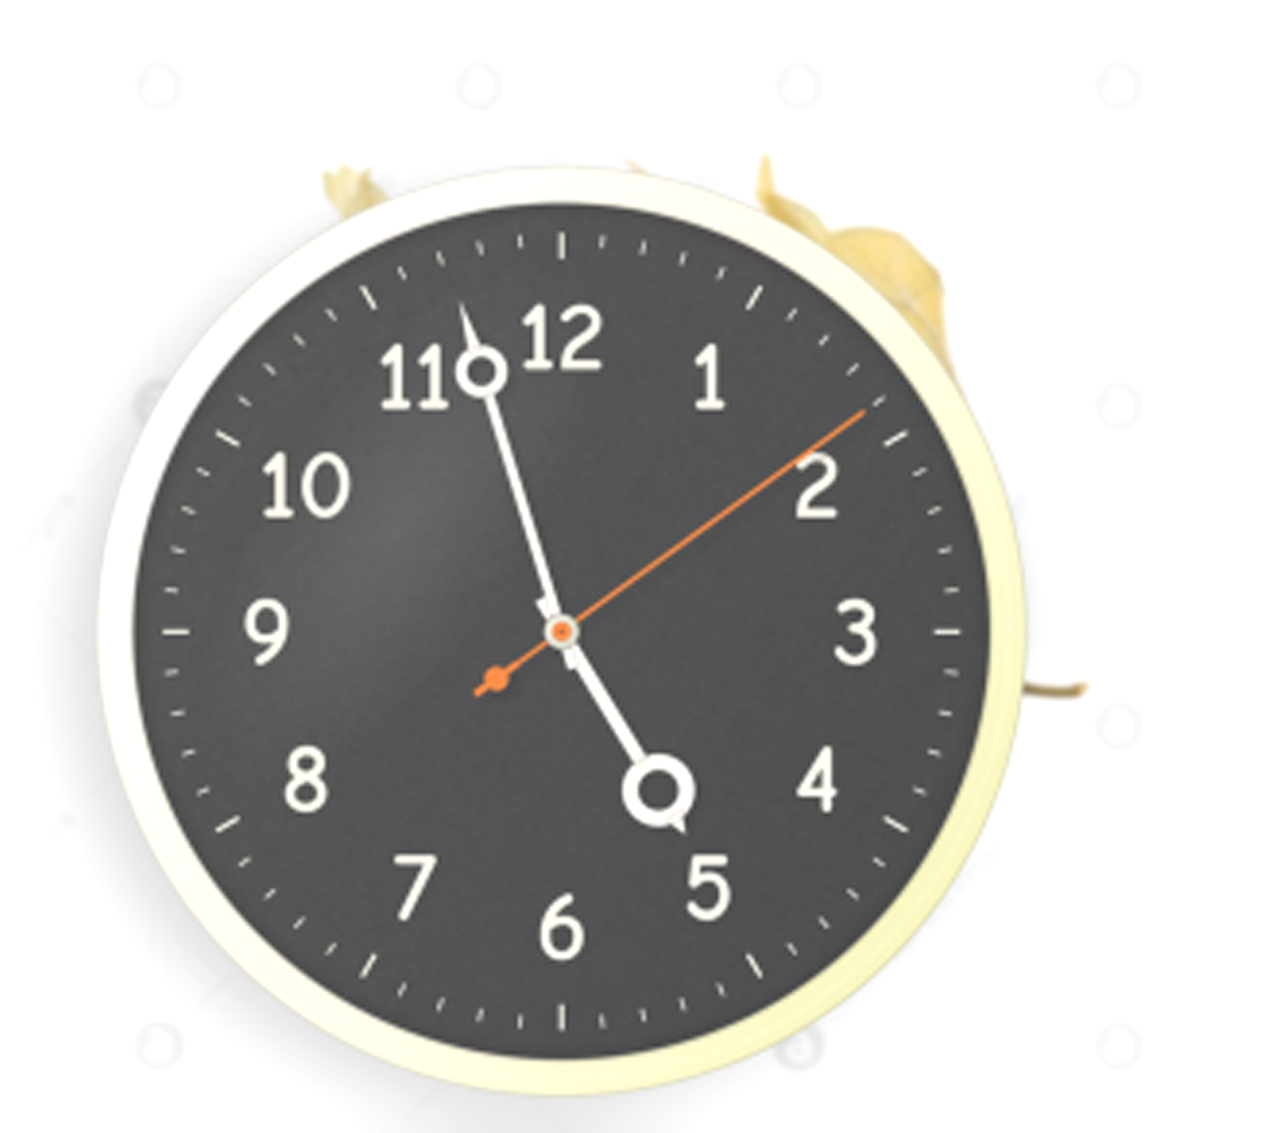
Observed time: **4:57:09**
